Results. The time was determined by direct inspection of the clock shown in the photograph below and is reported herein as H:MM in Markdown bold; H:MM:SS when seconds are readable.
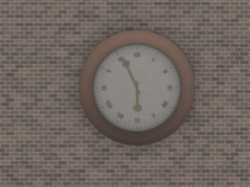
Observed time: **5:56**
